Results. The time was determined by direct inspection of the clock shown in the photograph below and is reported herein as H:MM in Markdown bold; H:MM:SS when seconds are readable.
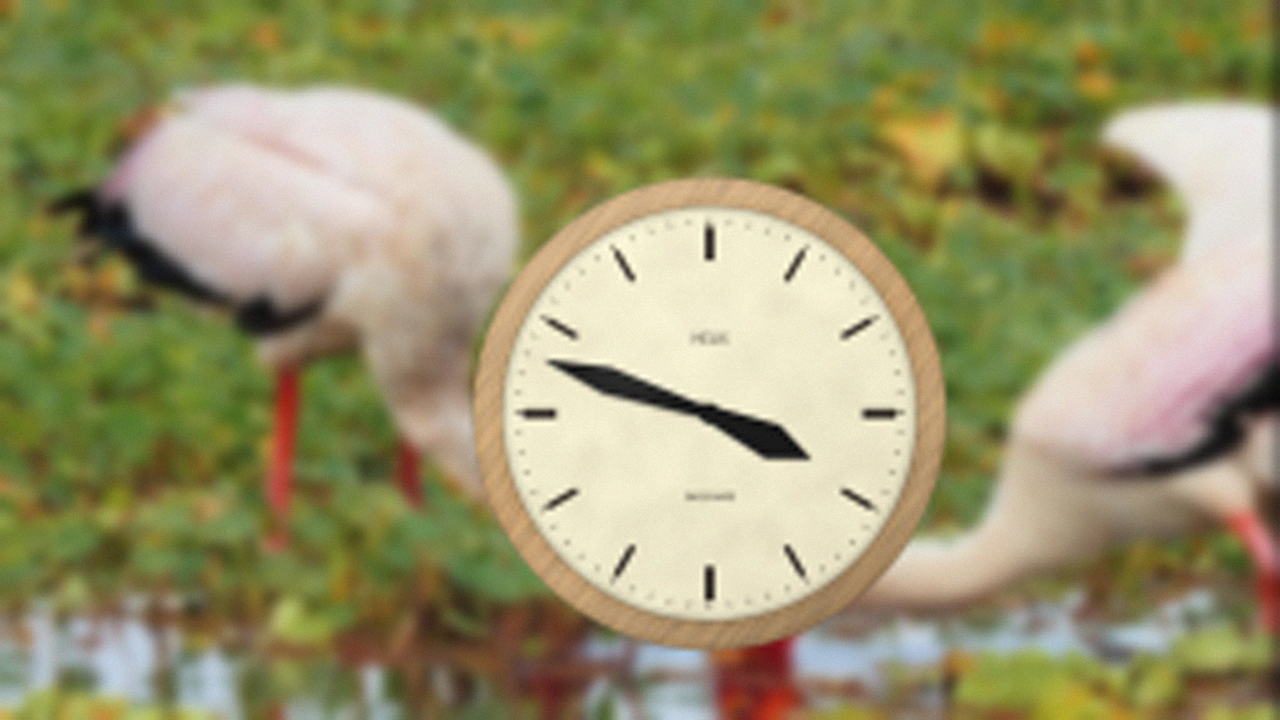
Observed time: **3:48**
